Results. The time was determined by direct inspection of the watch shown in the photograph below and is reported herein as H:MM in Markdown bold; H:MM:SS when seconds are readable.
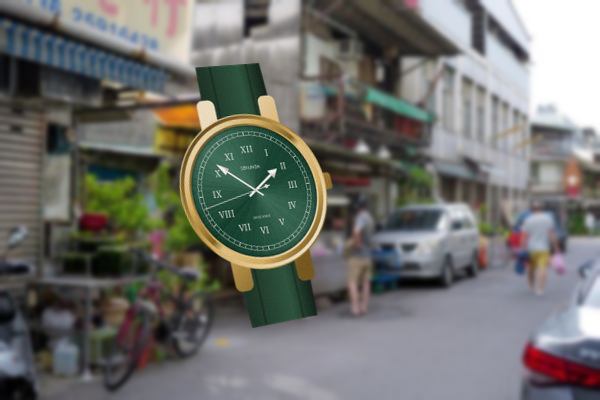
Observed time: **1:51:43**
